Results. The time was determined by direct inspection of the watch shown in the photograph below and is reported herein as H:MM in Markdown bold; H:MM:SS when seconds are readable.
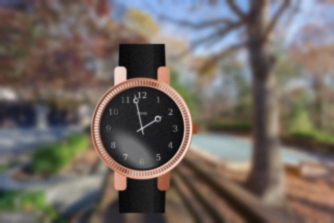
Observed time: **1:58**
